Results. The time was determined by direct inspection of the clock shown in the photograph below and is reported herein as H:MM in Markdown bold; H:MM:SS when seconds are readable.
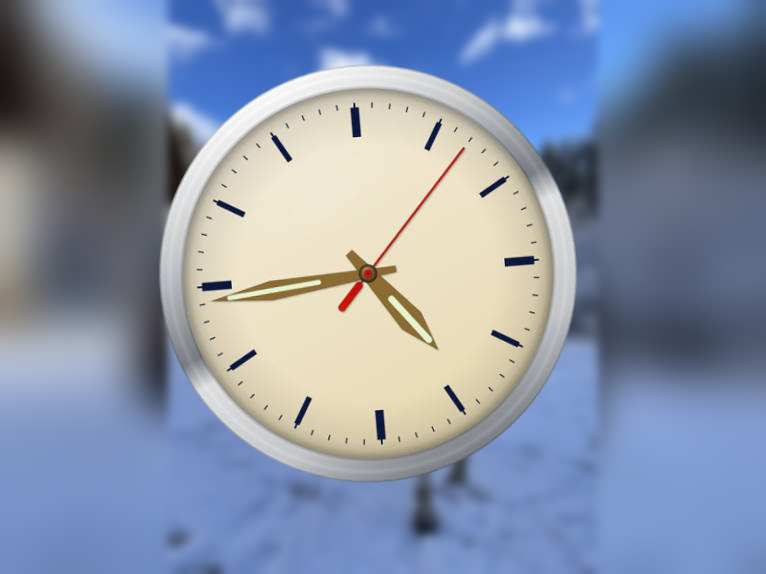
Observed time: **4:44:07**
